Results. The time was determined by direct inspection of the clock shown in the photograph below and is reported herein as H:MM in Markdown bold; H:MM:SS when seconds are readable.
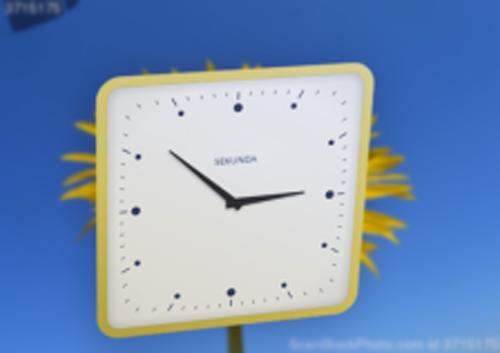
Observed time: **2:52**
